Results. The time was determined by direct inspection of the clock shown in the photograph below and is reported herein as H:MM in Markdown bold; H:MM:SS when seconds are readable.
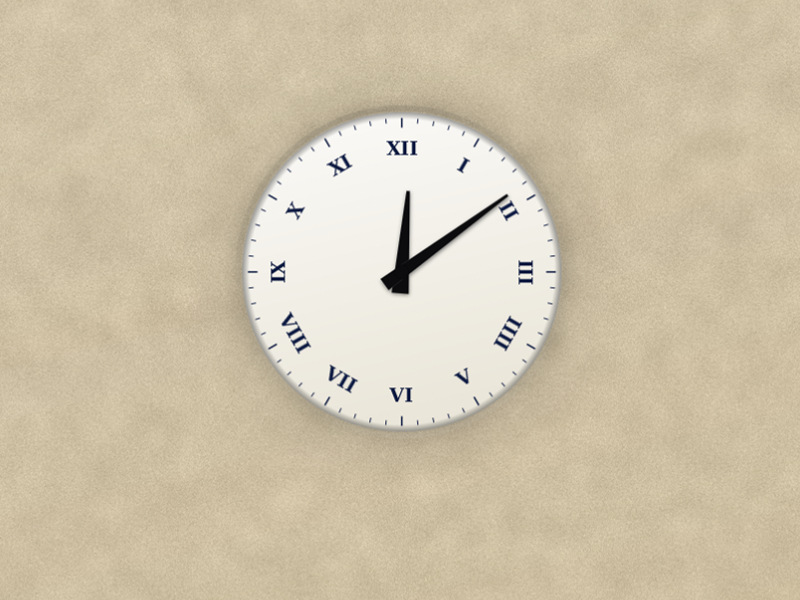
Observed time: **12:09**
